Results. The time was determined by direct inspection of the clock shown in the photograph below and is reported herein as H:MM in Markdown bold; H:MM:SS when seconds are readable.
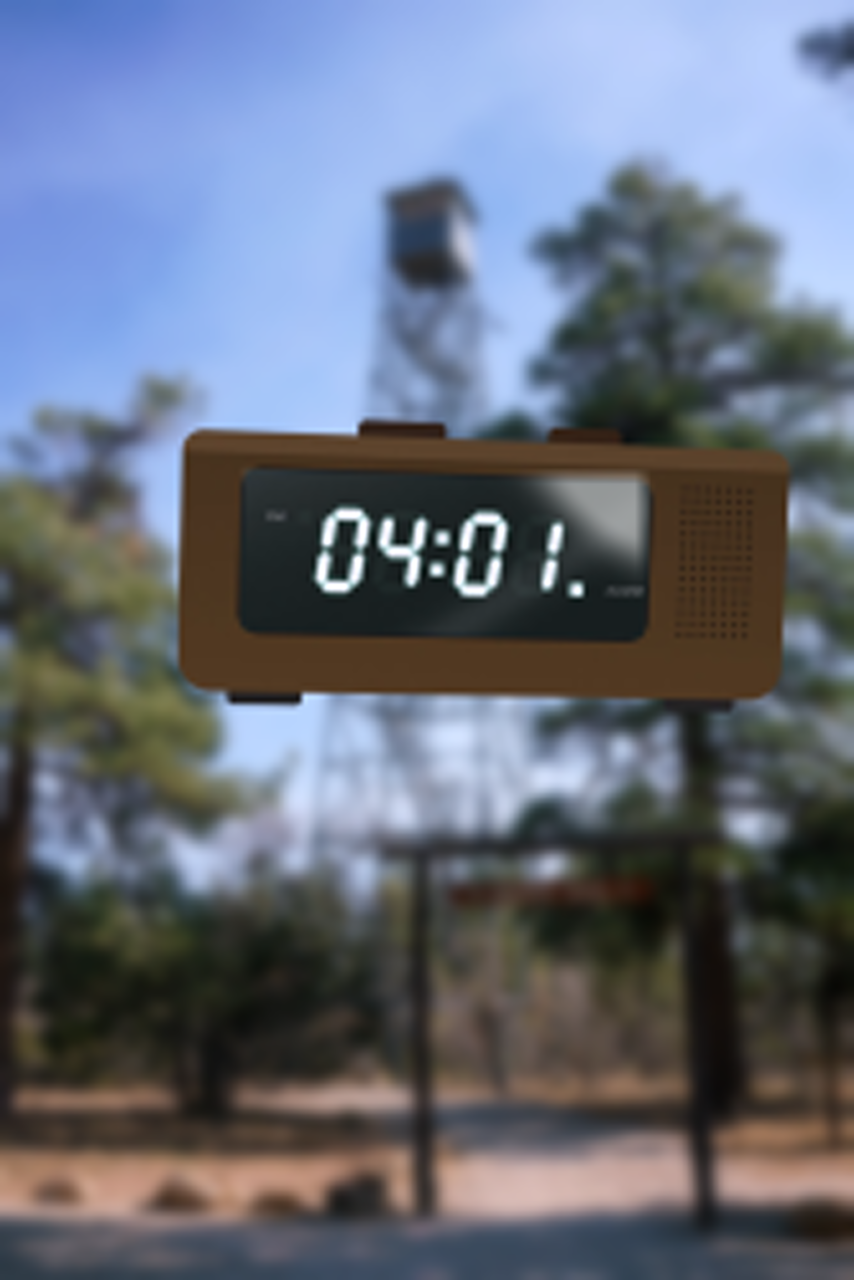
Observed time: **4:01**
